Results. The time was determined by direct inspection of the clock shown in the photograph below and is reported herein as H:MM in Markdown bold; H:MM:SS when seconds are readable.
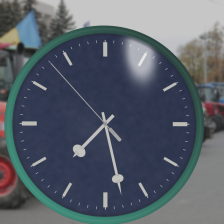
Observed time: **7:27:53**
